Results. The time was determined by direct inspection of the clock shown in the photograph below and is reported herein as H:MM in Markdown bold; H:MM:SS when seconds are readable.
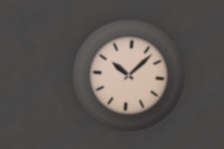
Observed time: **10:07**
